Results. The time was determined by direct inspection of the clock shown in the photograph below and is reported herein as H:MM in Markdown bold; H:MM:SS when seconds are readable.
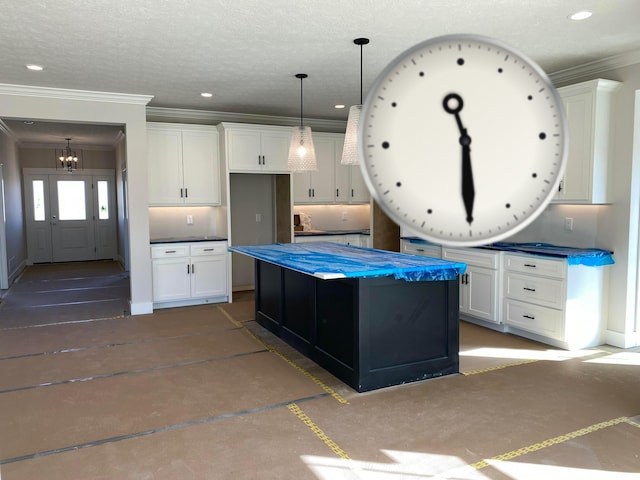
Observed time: **11:30**
